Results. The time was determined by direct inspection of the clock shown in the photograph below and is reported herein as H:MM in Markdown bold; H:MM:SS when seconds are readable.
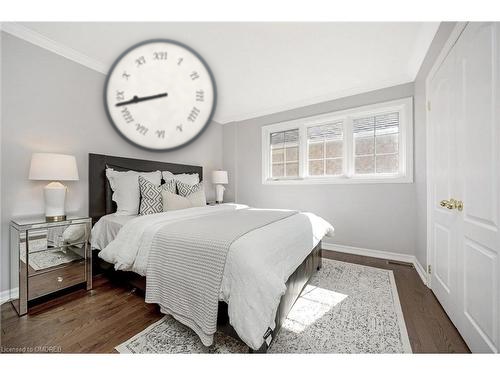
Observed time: **8:43**
